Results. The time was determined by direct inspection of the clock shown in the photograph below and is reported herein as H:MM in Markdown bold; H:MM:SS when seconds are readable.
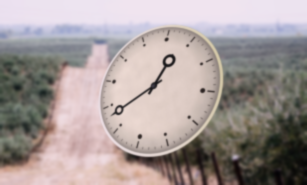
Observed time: **12:38**
